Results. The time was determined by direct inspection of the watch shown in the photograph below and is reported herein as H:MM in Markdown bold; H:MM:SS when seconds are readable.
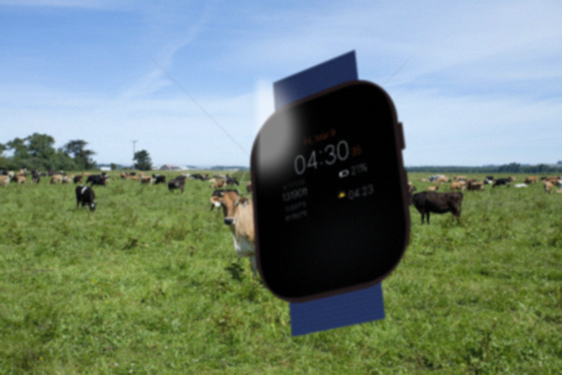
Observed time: **4:30**
